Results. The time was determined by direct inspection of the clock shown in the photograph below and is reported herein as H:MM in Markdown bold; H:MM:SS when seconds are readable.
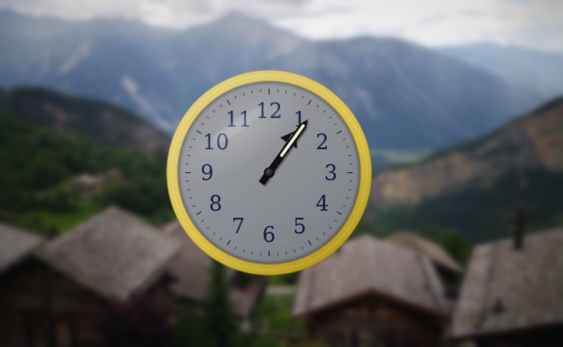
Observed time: **1:06**
